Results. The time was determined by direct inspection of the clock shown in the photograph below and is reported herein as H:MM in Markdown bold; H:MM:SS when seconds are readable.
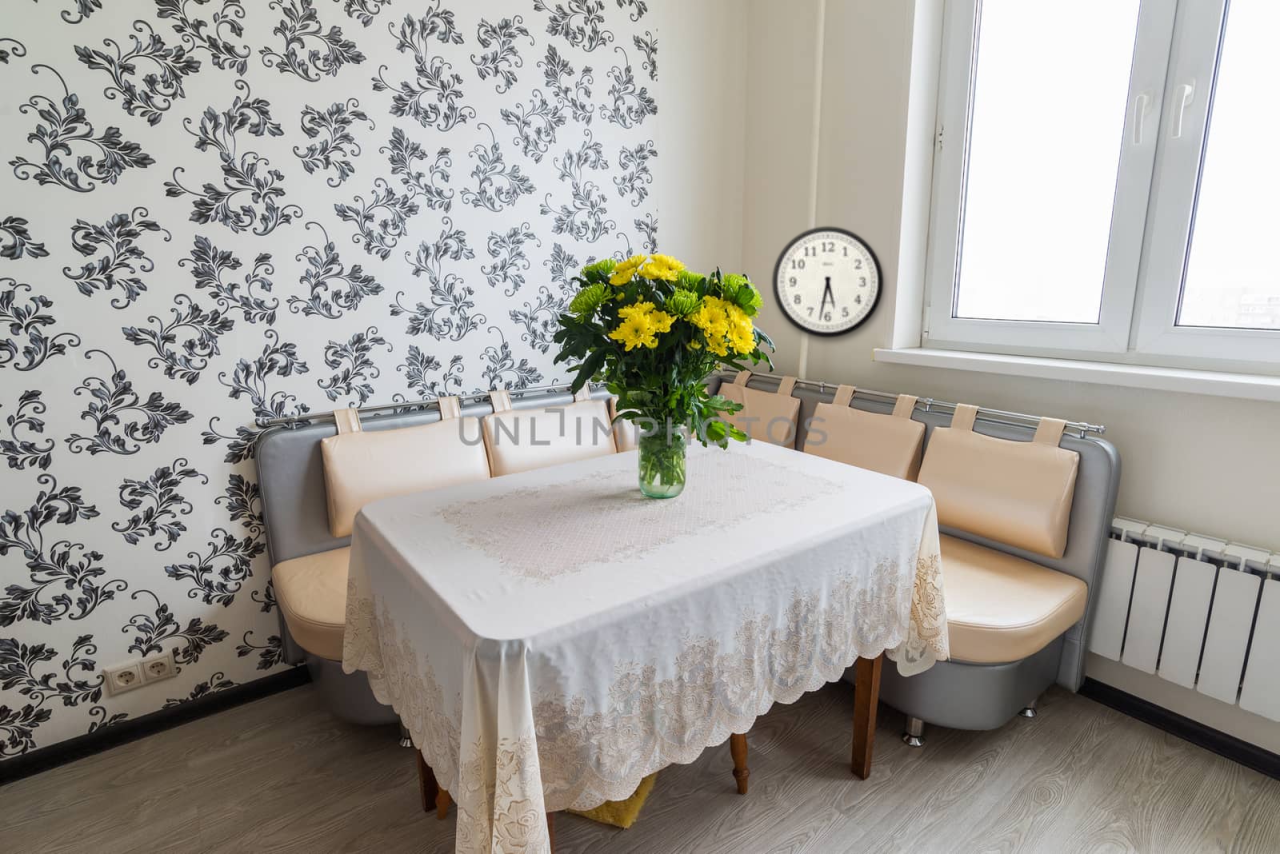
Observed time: **5:32**
